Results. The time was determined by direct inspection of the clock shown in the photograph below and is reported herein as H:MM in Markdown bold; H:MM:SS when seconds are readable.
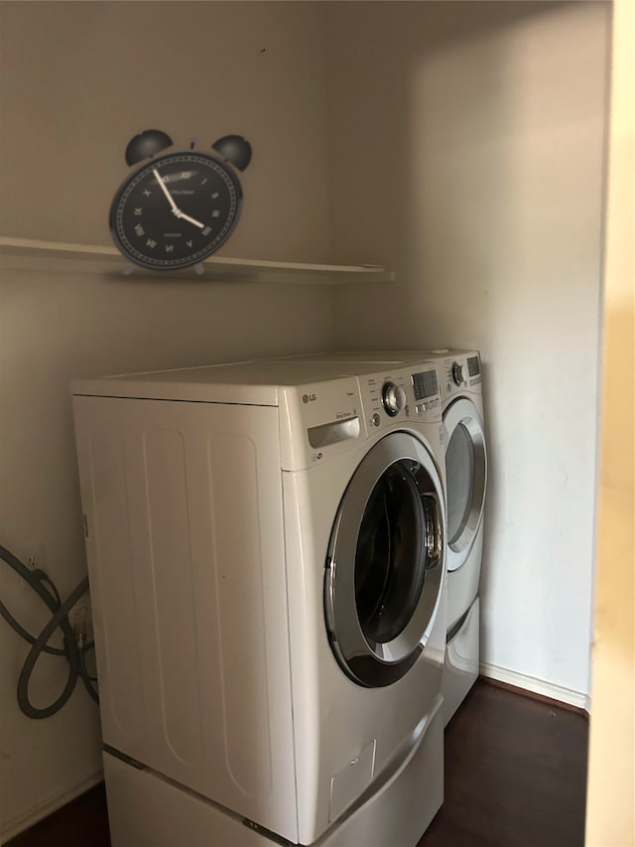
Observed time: **3:54**
